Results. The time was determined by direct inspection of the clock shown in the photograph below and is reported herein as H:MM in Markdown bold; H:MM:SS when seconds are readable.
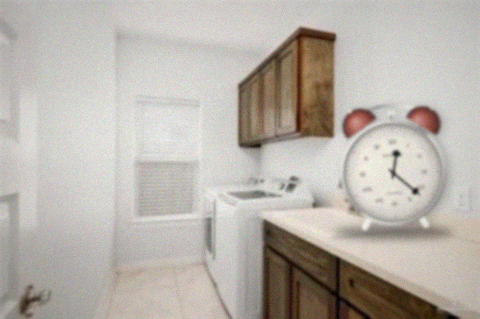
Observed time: **12:22**
